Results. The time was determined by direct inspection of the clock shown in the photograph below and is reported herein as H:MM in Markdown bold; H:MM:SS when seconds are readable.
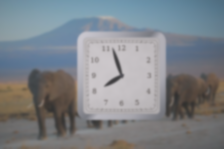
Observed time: **7:57**
